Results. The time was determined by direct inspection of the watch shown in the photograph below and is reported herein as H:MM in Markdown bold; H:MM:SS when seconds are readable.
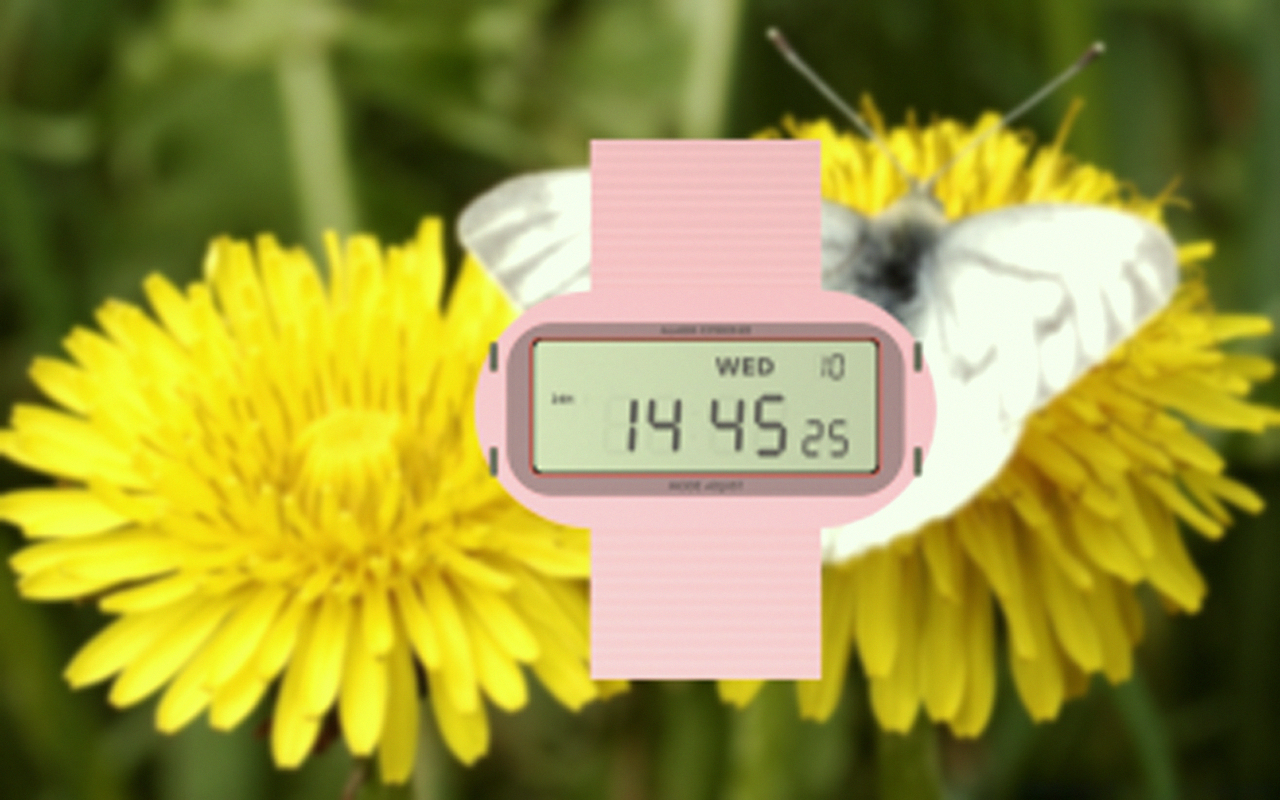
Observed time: **14:45:25**
